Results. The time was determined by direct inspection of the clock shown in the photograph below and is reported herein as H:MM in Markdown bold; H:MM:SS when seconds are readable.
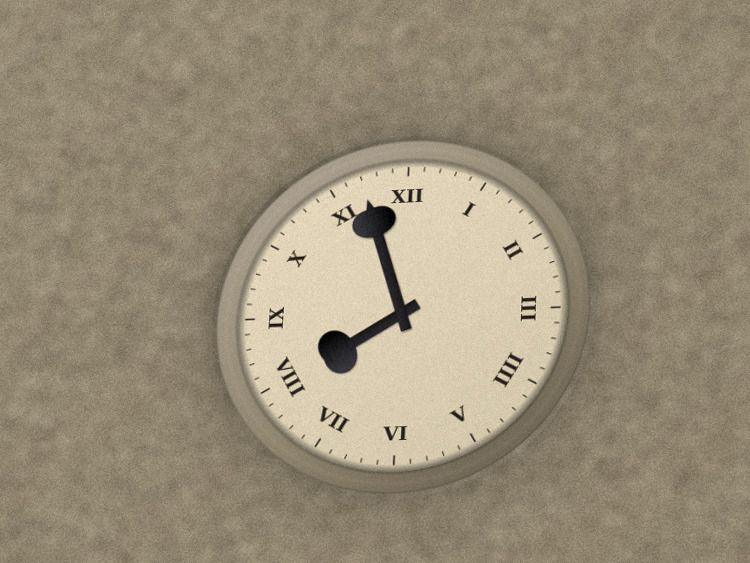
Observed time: **7:57**
